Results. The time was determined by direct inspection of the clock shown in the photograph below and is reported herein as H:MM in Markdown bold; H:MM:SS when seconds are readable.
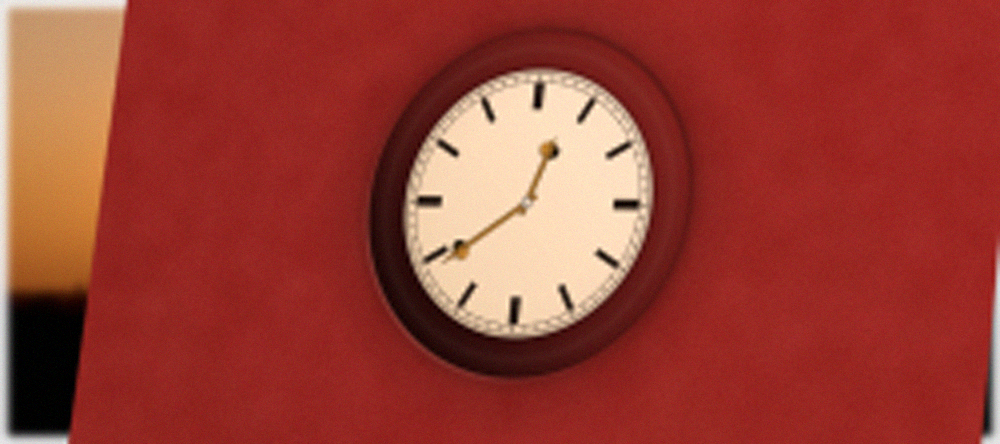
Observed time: **12:39**
